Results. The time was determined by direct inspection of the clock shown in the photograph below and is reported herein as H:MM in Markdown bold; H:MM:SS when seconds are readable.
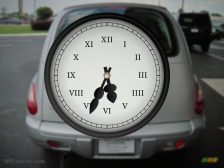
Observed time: **5:34**
